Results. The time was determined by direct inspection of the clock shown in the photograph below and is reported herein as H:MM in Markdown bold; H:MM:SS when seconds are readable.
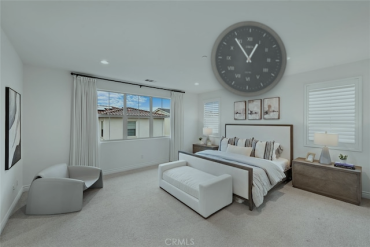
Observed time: **12:54**
